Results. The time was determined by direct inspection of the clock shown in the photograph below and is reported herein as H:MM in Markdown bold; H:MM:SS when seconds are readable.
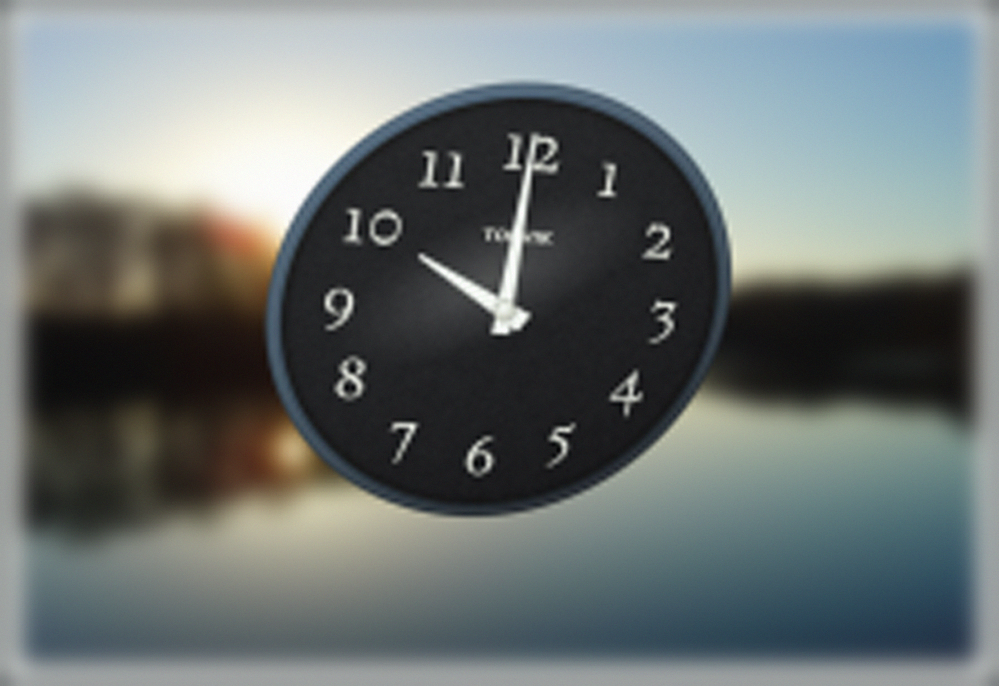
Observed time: **10:00**
